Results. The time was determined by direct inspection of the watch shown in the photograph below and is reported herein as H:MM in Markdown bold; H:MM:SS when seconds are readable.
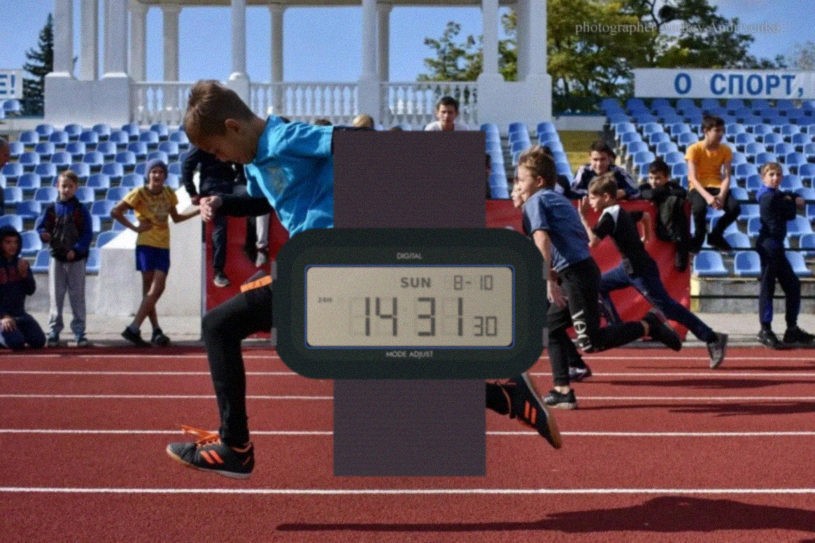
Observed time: **14:31:30**
